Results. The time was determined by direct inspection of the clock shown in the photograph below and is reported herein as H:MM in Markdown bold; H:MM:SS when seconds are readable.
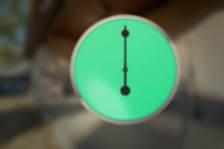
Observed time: **6:00**
